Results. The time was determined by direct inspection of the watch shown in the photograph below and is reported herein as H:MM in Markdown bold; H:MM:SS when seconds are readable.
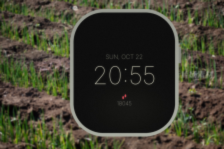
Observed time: **20:55**
